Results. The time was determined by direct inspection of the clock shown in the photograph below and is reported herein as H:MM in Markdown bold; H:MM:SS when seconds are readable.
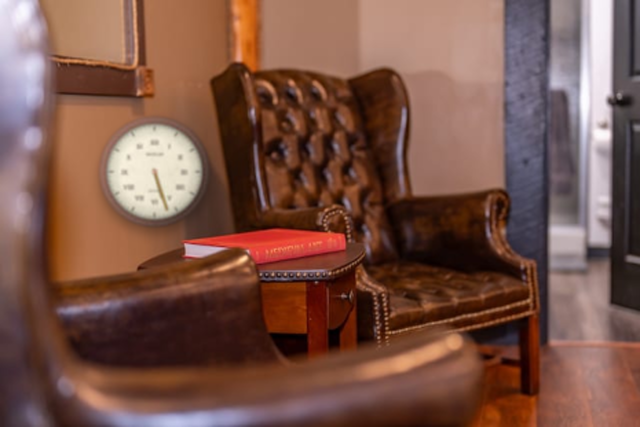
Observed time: **5:27**
